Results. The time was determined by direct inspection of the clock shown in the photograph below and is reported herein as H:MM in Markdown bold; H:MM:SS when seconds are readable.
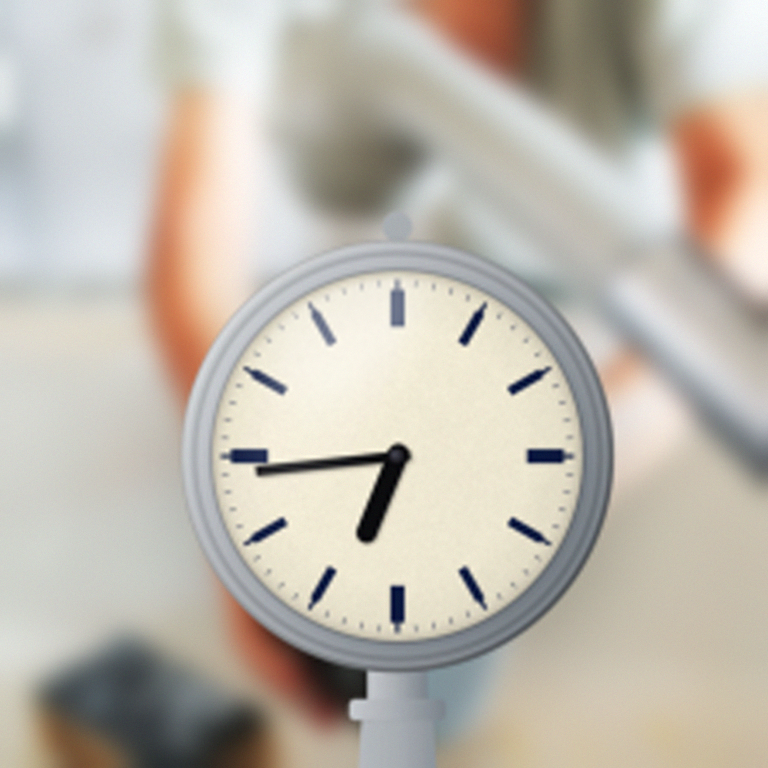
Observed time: **6:44**
